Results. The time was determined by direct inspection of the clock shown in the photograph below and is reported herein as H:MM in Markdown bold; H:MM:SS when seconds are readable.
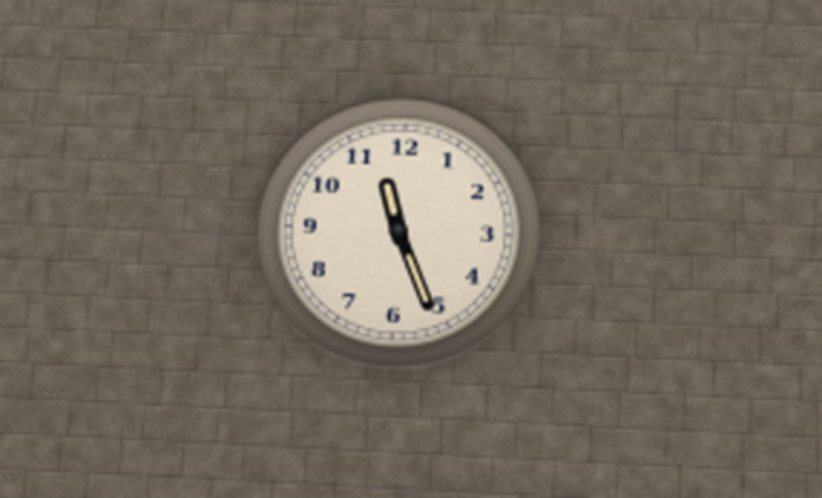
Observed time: **11:26**
